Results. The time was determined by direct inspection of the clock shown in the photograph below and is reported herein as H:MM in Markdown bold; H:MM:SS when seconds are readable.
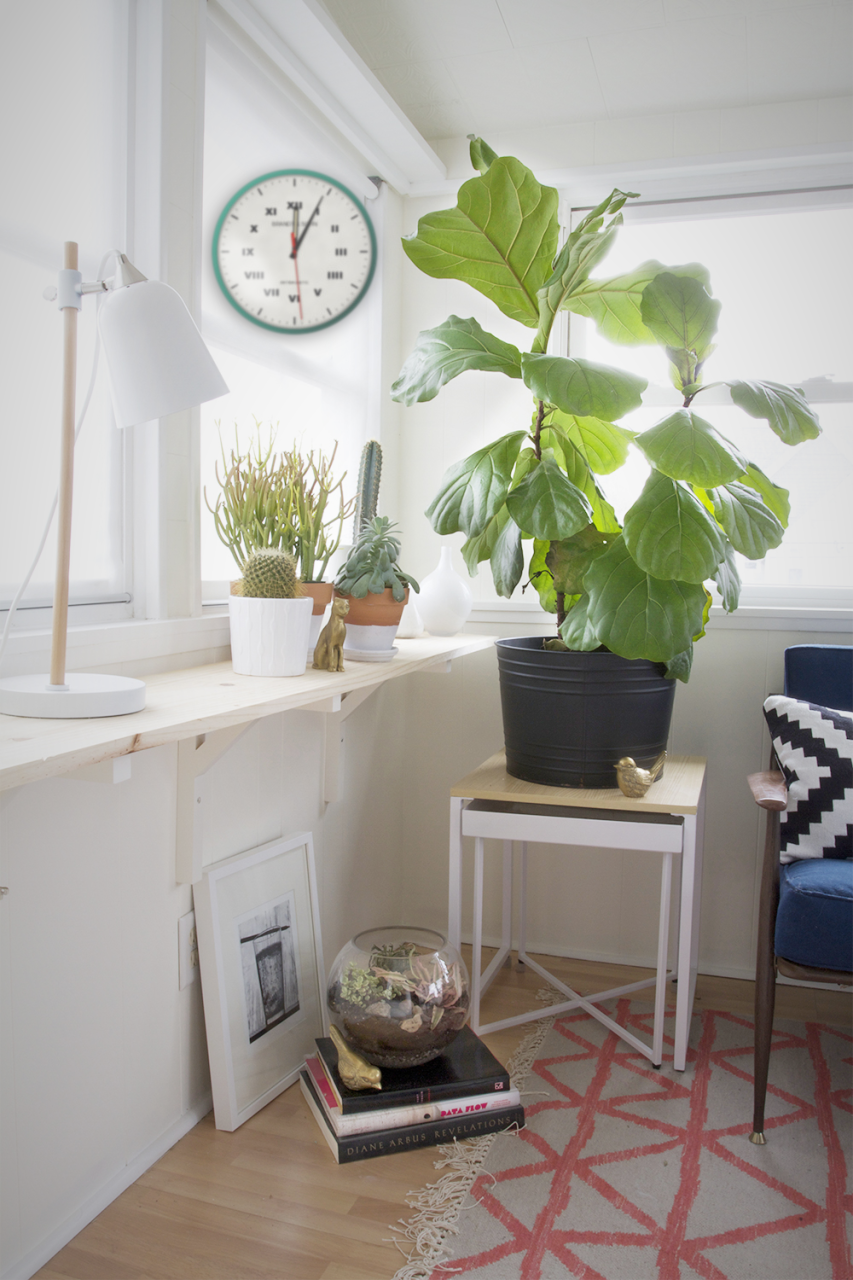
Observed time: **12:04:29**
